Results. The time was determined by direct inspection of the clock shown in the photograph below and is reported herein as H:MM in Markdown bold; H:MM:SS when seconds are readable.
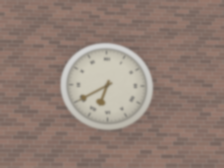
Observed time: **6:40**
